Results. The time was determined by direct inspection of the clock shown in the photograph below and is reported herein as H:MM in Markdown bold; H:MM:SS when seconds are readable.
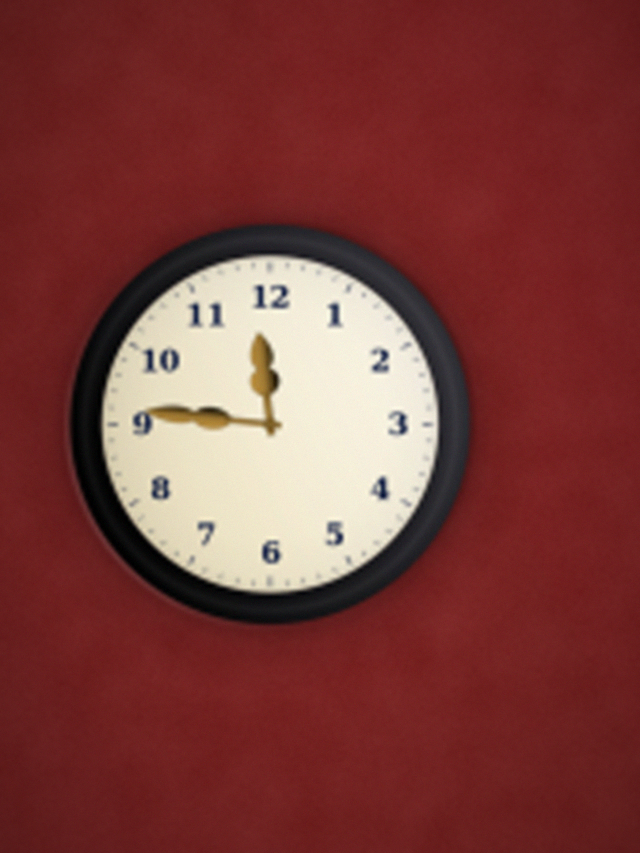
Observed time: **11:46**
